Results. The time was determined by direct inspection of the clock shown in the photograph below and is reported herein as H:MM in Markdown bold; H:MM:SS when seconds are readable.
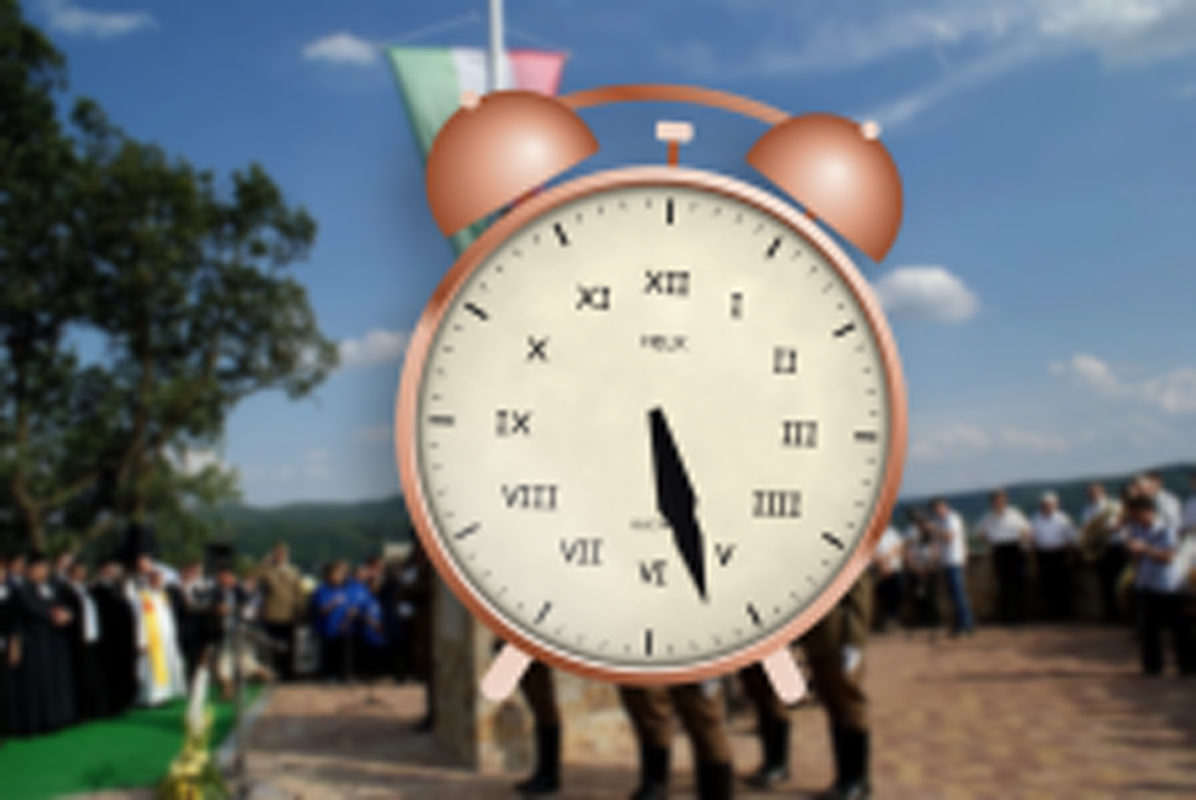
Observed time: **5:27**
